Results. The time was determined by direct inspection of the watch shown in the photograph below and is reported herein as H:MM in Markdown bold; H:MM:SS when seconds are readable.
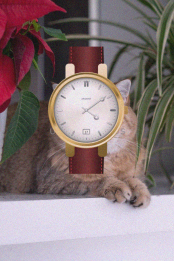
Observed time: **4:09**
